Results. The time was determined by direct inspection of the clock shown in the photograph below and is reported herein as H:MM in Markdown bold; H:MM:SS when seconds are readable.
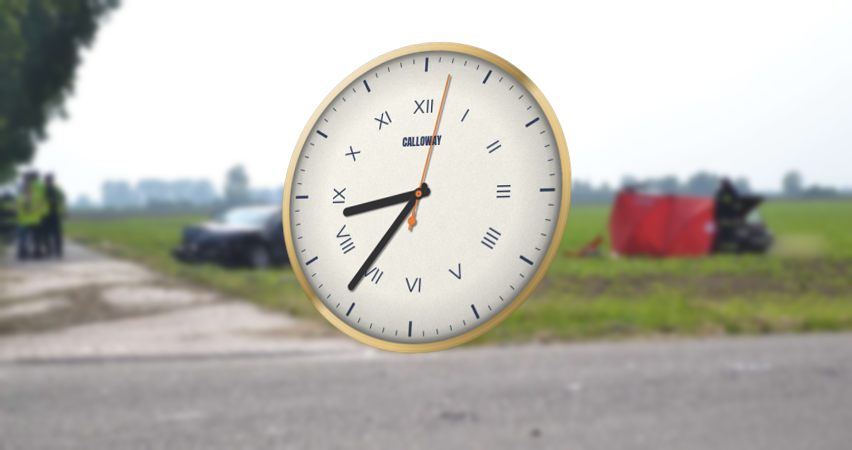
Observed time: **8:36:02**
